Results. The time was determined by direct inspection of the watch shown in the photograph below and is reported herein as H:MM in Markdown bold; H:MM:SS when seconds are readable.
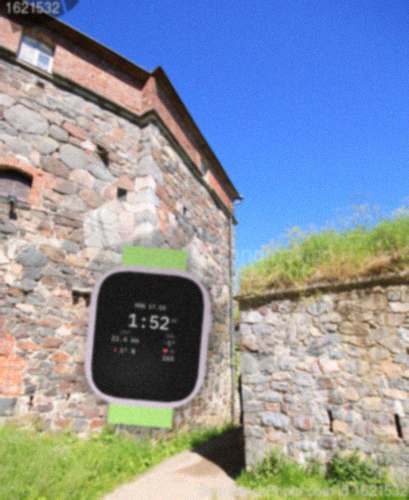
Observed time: **1:52**
